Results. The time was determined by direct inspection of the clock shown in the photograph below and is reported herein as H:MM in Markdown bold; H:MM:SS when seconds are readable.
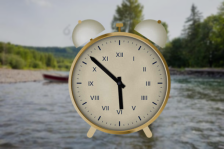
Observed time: **5:52**
